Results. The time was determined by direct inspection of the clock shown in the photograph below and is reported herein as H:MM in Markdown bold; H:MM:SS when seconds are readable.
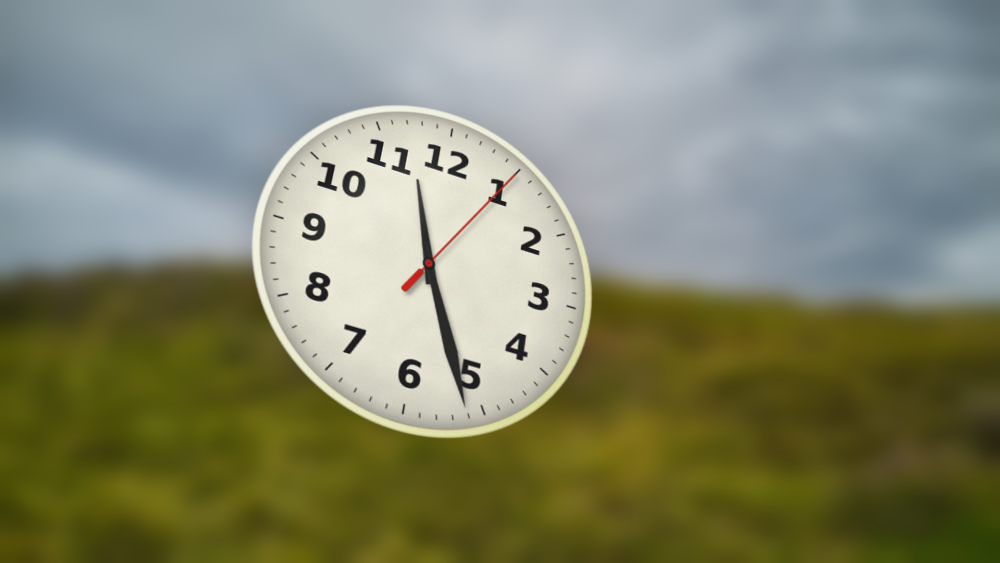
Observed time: **11:26:05**
